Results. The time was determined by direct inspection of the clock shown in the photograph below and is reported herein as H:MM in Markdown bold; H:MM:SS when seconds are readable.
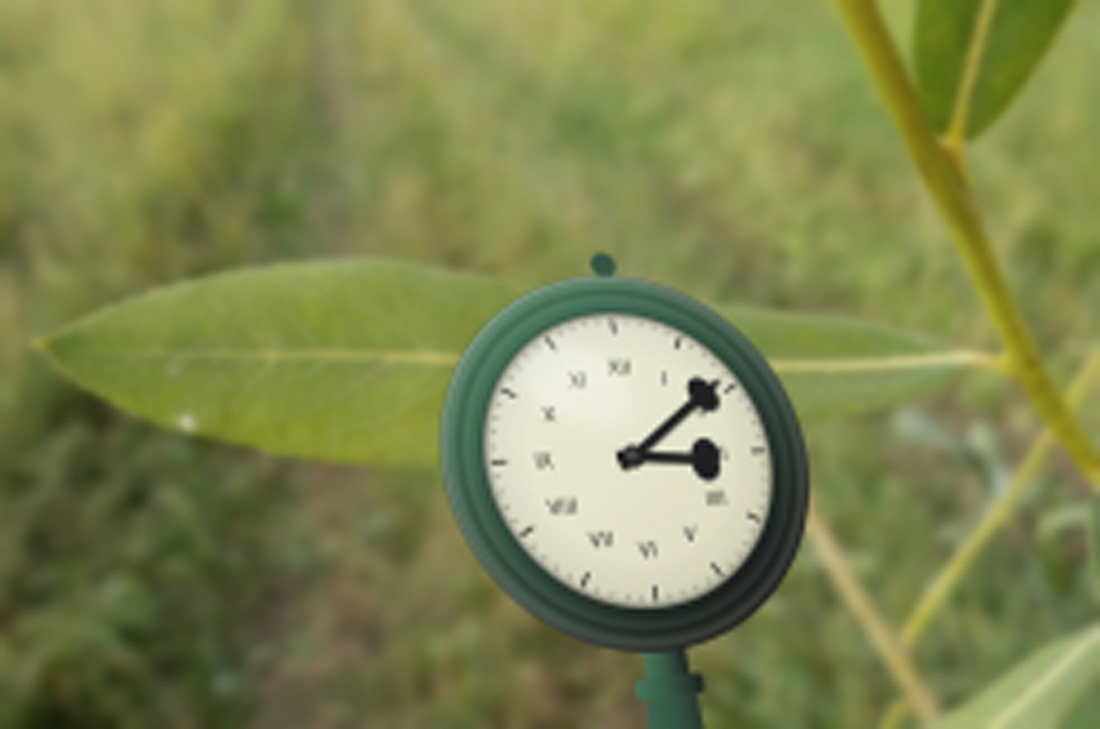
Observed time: **3:09**
